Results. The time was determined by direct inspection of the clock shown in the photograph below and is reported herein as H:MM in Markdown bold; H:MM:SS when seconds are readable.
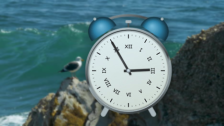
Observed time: **2:55**
